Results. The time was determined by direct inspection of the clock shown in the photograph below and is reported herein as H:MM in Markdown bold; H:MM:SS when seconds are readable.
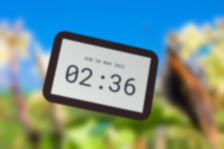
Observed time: **2:36**
